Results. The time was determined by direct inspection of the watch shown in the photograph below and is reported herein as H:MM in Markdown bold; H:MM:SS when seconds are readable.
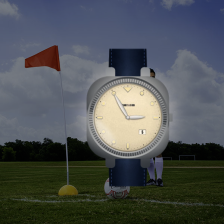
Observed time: **2:55**
